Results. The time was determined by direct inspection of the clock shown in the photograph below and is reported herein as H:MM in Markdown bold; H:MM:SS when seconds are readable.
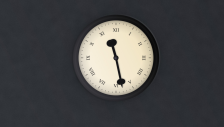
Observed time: **11:28**
